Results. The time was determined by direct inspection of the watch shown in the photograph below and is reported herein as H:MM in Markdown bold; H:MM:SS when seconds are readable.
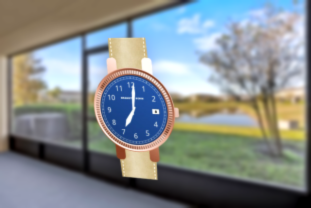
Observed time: **7:01**
